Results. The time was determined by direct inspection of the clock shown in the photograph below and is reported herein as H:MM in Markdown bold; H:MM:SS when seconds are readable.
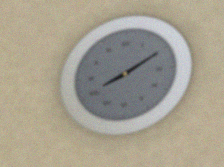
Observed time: **8:10**
